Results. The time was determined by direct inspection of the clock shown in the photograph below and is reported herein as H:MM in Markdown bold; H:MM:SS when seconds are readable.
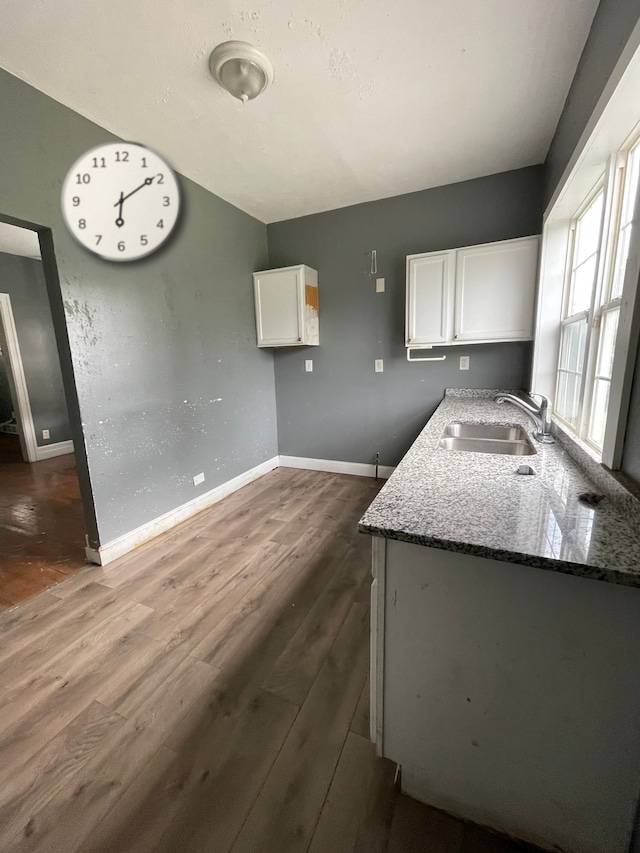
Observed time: **6:09**
